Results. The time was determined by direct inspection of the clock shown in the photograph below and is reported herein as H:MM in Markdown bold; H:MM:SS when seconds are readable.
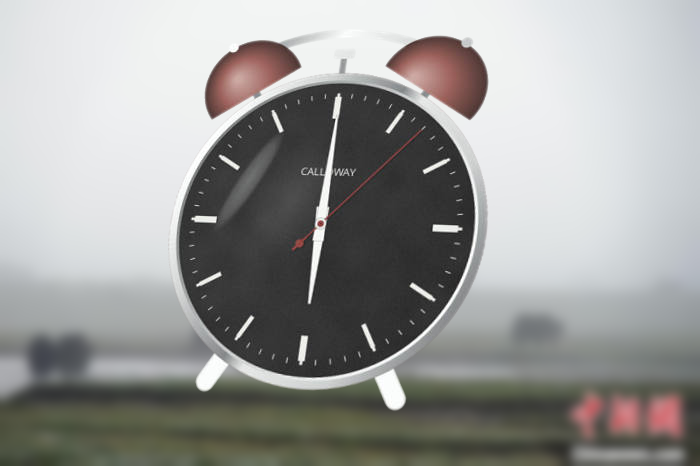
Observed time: **6:00:07**
